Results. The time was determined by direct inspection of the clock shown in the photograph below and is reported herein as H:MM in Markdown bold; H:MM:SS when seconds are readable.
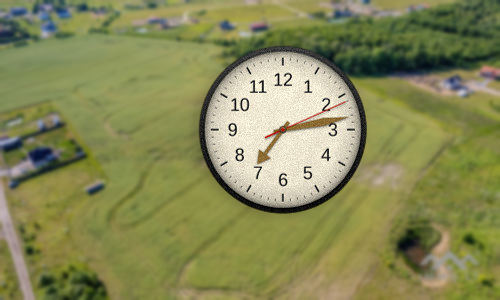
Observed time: **7:13:11**
